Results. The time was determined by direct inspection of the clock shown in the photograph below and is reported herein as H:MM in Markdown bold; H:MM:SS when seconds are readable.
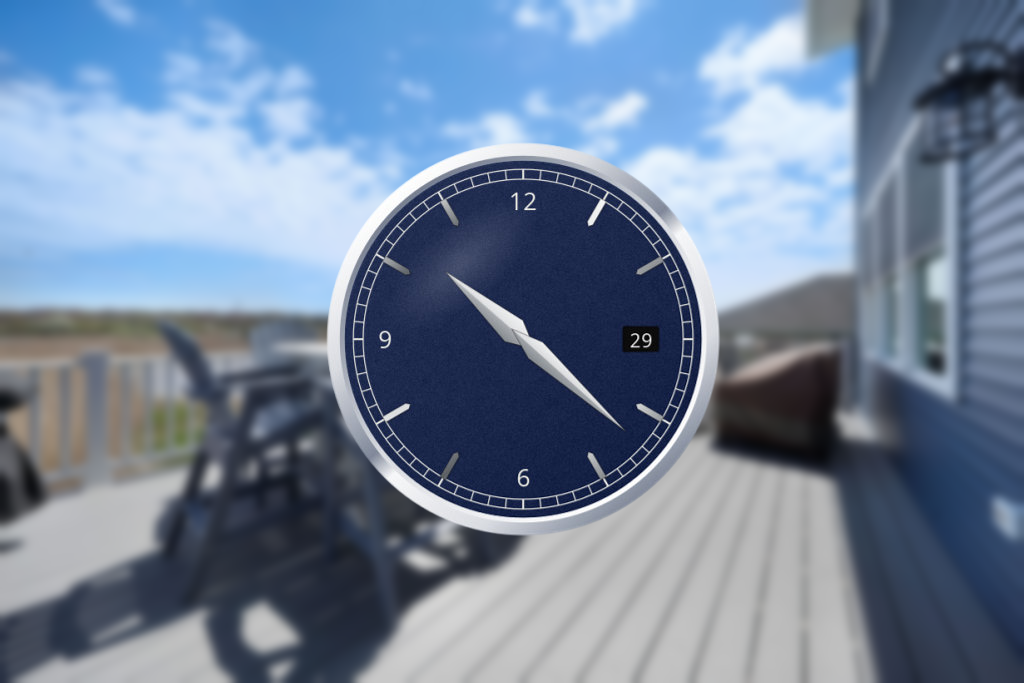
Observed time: **10:22**
